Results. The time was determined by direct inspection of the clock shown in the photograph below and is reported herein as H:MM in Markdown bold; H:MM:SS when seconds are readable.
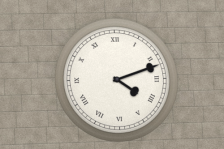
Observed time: **4:12**
